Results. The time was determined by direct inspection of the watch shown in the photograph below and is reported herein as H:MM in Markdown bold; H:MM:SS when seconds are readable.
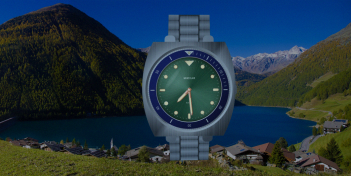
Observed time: **7:29**
